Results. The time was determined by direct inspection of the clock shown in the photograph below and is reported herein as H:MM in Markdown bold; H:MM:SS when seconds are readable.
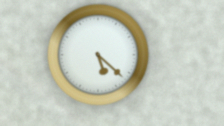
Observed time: **5:22**
